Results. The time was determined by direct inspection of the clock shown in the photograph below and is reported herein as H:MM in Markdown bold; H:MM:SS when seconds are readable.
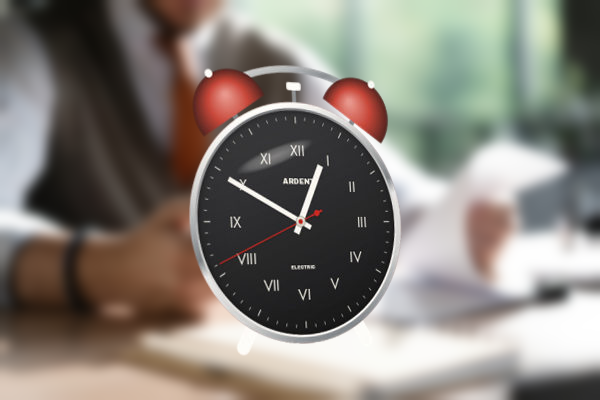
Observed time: **12:49:41**
